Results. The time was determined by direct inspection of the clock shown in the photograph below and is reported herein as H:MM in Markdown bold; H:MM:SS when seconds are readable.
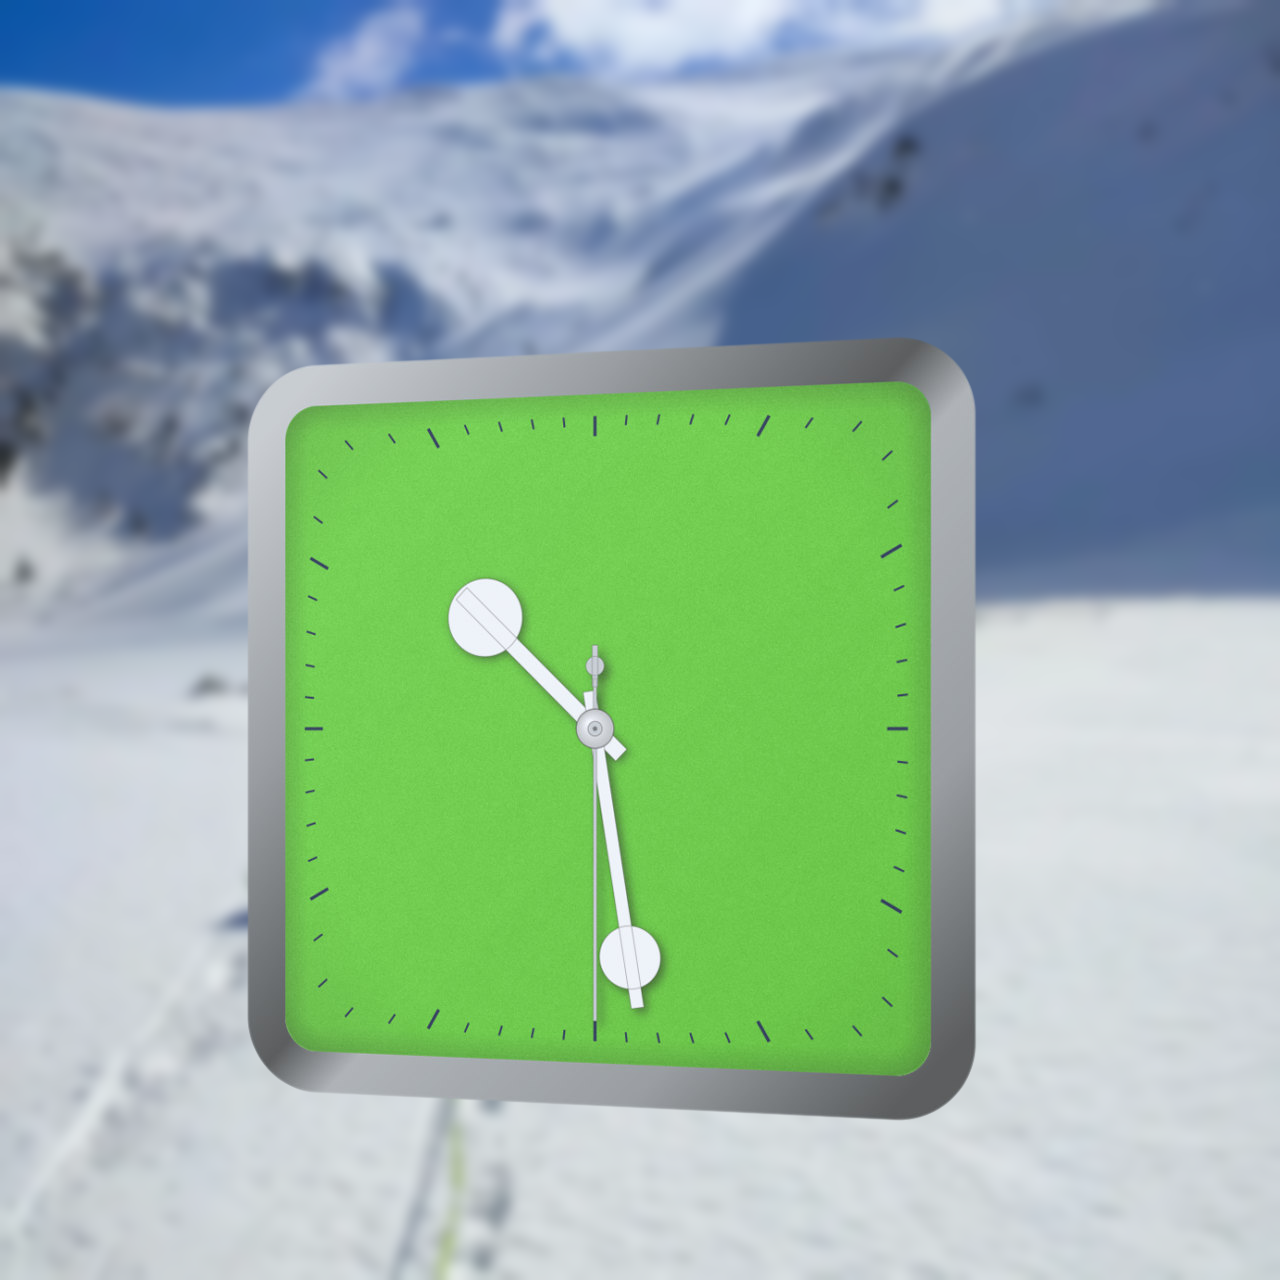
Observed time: **10:28:30**
